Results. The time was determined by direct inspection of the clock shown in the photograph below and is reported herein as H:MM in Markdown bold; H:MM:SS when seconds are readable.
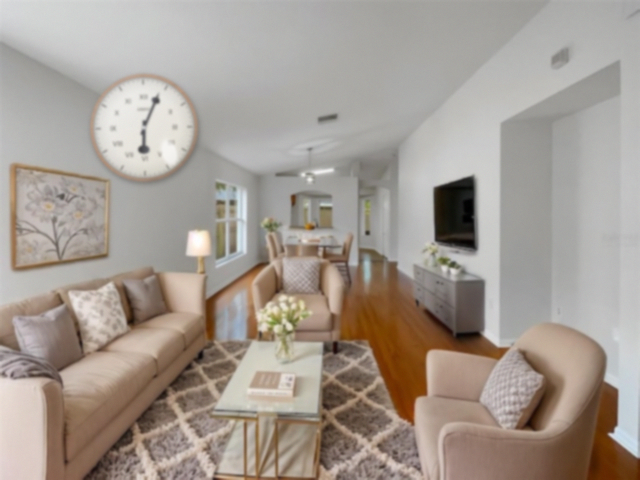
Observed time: **6:04**
